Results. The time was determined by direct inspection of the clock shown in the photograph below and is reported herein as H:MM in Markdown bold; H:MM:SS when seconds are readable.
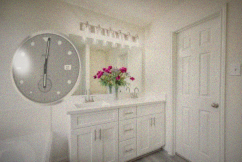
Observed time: **6:01**
